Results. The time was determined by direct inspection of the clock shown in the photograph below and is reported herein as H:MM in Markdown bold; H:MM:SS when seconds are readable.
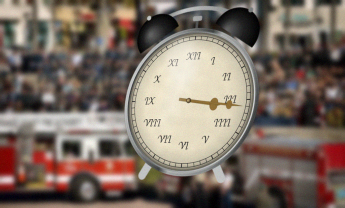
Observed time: **3:16**
